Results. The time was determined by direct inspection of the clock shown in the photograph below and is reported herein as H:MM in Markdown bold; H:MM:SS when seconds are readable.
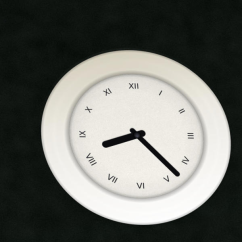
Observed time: **8:23**
